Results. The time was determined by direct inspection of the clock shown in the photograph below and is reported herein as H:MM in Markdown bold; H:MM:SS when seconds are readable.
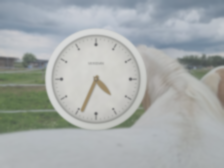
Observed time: **4:34**
